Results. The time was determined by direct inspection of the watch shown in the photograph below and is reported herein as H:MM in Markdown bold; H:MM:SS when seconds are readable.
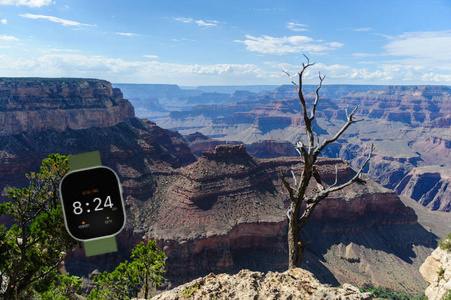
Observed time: **8:24**
